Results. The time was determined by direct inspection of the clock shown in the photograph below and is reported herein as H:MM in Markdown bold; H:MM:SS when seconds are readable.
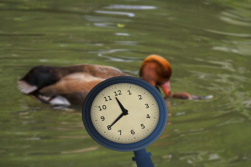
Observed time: **11:40**
